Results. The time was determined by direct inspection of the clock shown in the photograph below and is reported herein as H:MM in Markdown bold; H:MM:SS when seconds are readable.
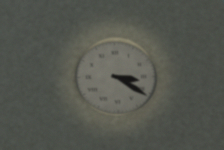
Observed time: **3:21**
